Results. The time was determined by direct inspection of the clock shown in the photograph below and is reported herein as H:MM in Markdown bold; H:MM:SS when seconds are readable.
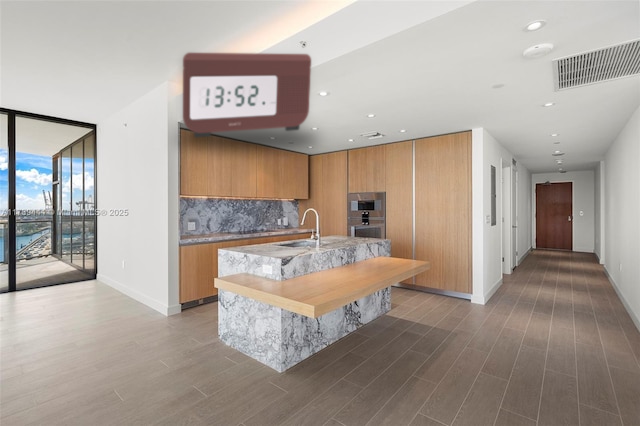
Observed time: **13:52**
